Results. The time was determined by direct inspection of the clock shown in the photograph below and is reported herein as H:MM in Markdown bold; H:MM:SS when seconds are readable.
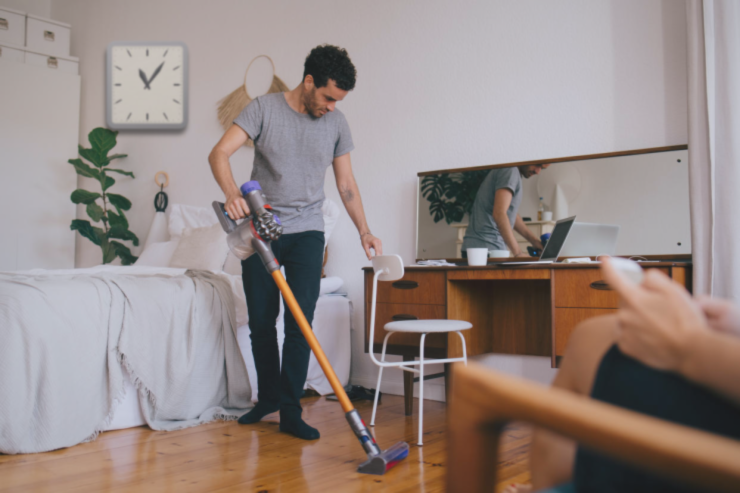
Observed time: **11:06**
